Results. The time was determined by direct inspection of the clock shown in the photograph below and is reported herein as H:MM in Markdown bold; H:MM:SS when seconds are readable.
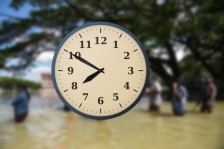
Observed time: **7:50**
